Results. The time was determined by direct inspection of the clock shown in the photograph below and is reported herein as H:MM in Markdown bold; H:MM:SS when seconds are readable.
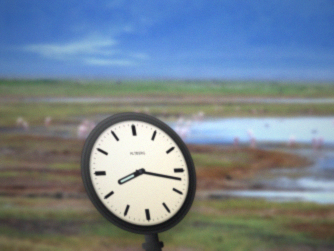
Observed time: **8:17**
